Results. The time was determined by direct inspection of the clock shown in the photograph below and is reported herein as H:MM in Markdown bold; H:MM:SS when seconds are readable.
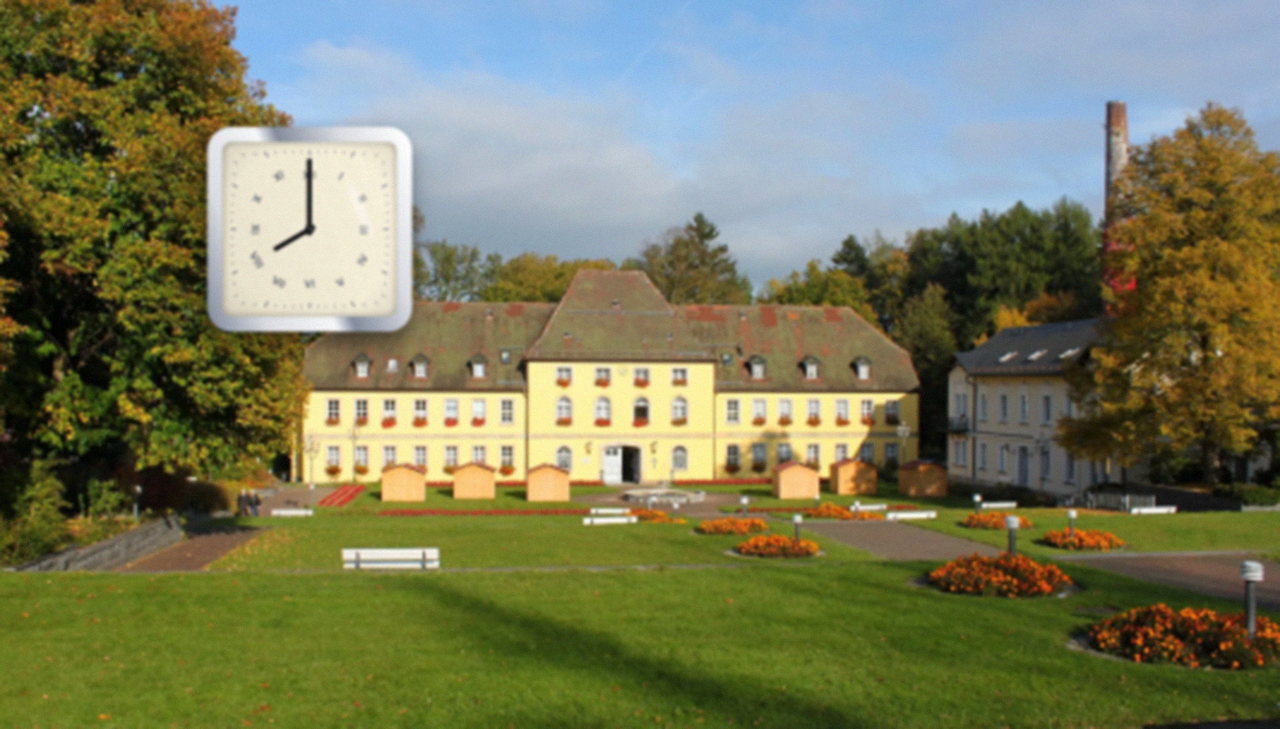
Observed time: **8:00**
